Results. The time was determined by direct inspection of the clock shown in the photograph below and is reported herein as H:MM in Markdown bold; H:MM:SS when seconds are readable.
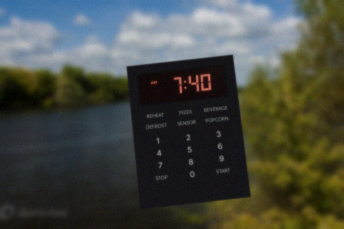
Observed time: **7:40**
